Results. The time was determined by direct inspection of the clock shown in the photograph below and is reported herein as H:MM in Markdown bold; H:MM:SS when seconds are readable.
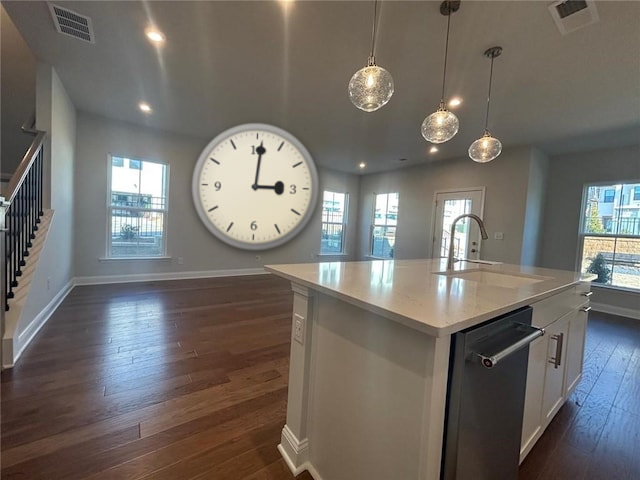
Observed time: **3:01**
